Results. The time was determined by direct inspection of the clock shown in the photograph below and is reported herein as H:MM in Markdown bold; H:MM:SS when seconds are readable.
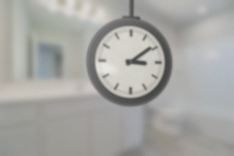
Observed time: **3:09**
